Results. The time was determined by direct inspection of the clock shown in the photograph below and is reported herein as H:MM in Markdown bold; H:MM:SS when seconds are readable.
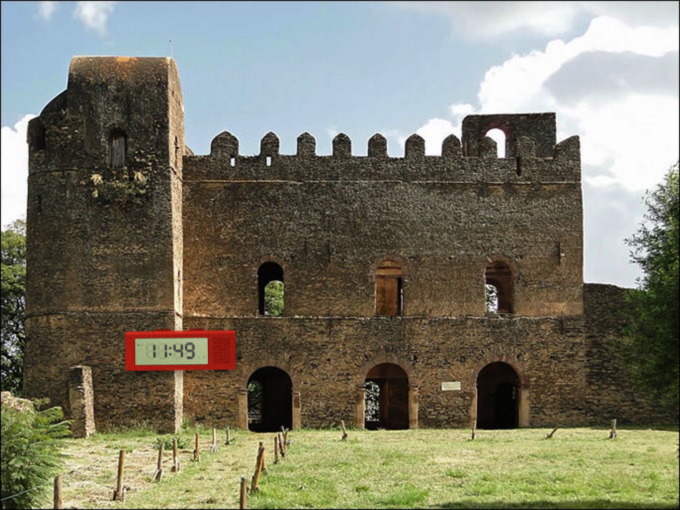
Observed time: **11:49**
